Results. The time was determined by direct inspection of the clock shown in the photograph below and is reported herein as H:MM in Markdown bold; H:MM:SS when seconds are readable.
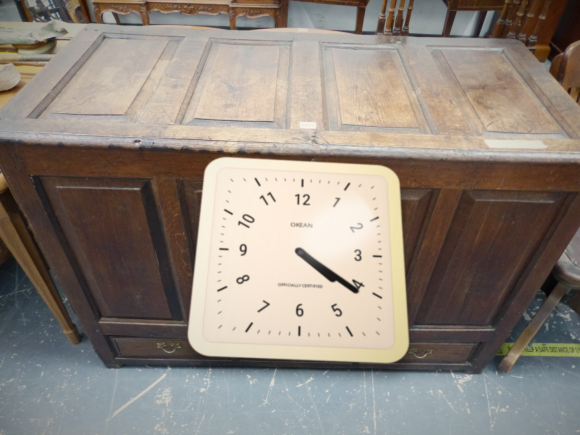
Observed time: **4:21**
